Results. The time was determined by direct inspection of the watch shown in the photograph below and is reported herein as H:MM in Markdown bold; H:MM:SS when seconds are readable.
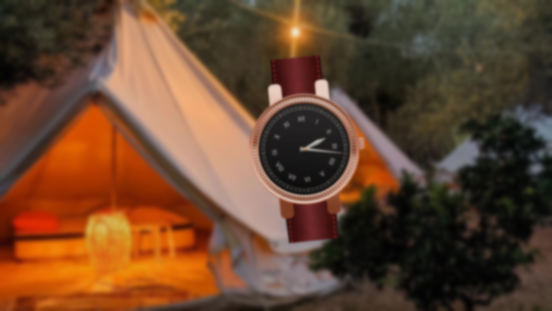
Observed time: **2:17**
